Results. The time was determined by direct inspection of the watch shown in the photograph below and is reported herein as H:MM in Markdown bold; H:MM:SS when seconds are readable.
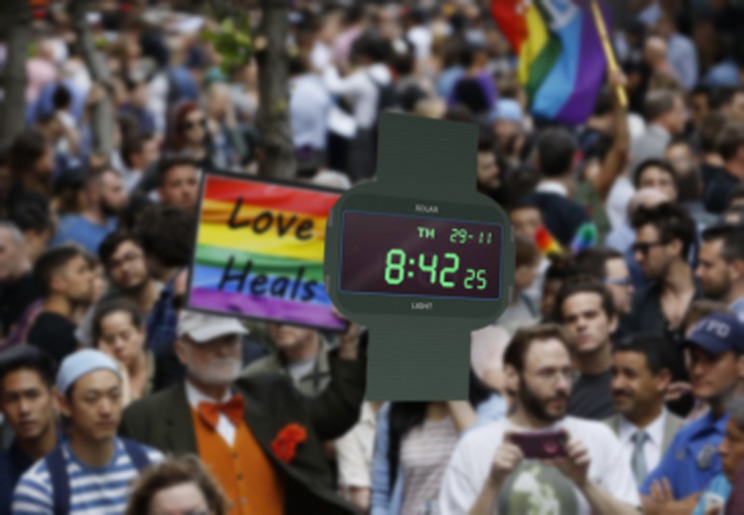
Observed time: **8:42:25**
